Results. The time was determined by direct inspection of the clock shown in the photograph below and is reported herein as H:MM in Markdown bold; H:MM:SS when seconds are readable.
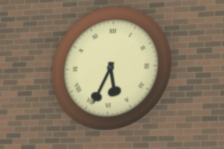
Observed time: **5:34**
